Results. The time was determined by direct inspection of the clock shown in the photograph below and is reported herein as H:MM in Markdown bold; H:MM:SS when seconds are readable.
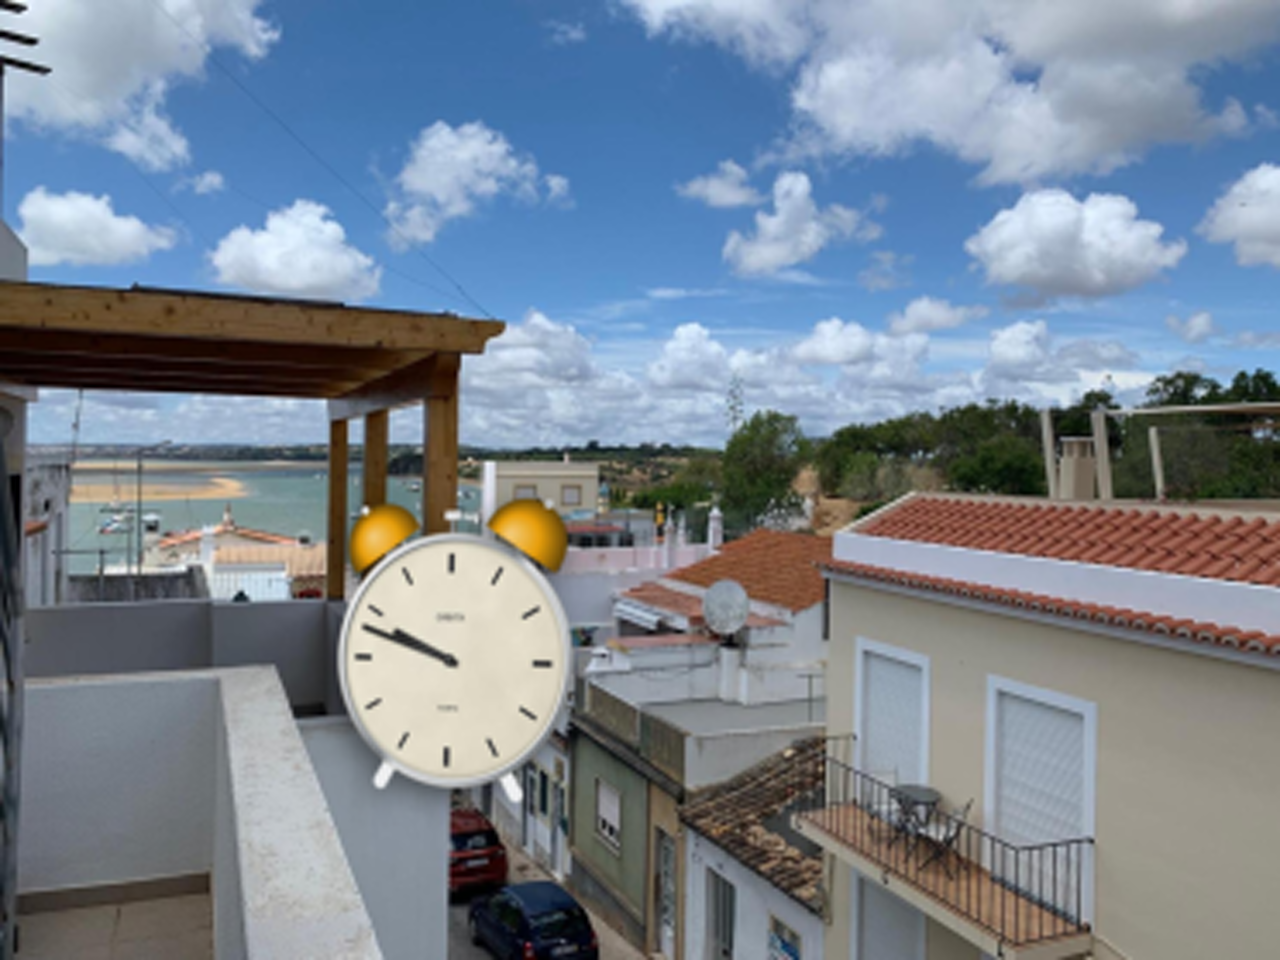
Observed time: **9:48**
